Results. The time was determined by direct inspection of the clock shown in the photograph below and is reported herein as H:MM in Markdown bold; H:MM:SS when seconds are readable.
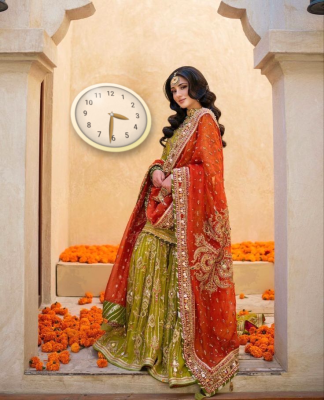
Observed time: **3:31**
